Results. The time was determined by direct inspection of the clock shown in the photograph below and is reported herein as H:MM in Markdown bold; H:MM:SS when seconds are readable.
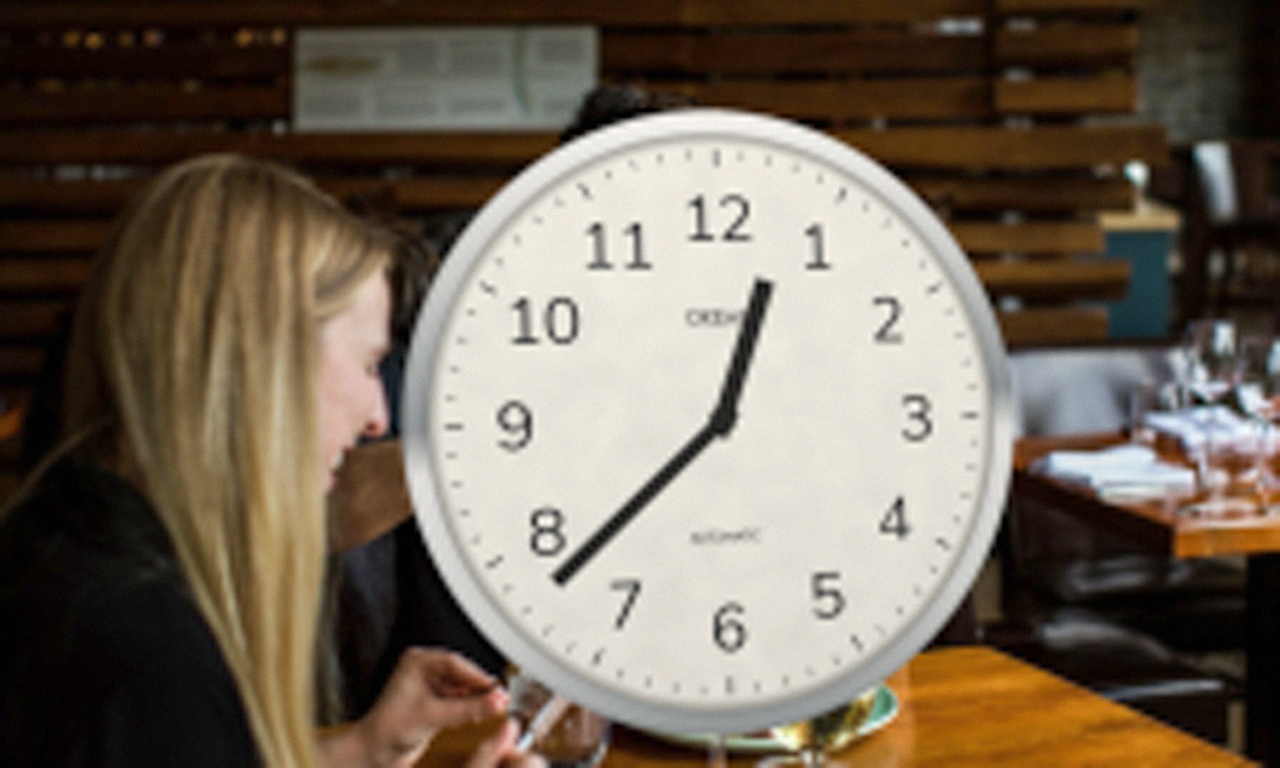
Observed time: **12:38**
